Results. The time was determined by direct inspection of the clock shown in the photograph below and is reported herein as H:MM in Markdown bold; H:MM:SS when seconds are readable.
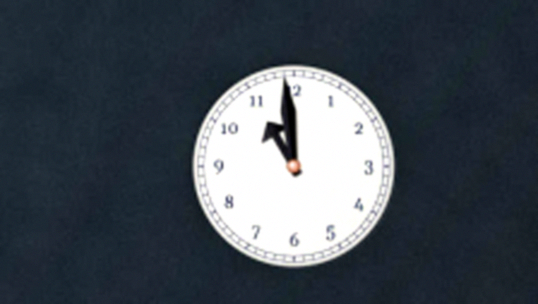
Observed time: **10:59**
